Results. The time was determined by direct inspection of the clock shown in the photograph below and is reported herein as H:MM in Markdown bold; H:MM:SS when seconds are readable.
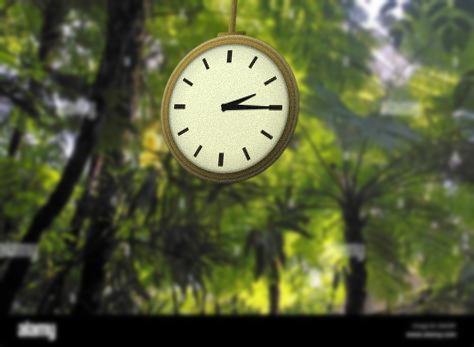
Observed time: **2:15**
